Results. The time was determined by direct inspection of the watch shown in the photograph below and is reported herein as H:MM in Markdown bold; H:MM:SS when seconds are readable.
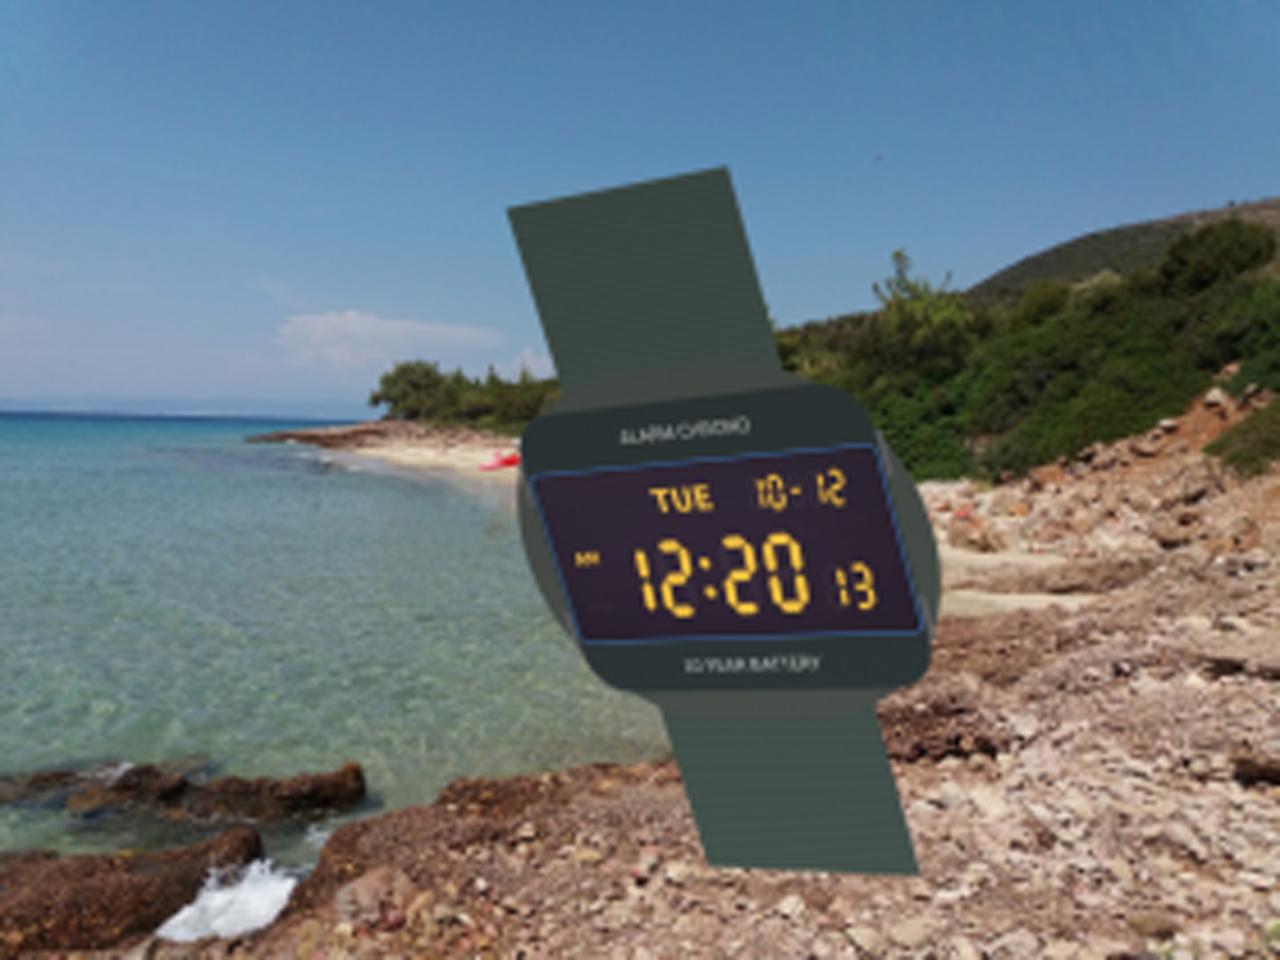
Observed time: **12:20:13**
